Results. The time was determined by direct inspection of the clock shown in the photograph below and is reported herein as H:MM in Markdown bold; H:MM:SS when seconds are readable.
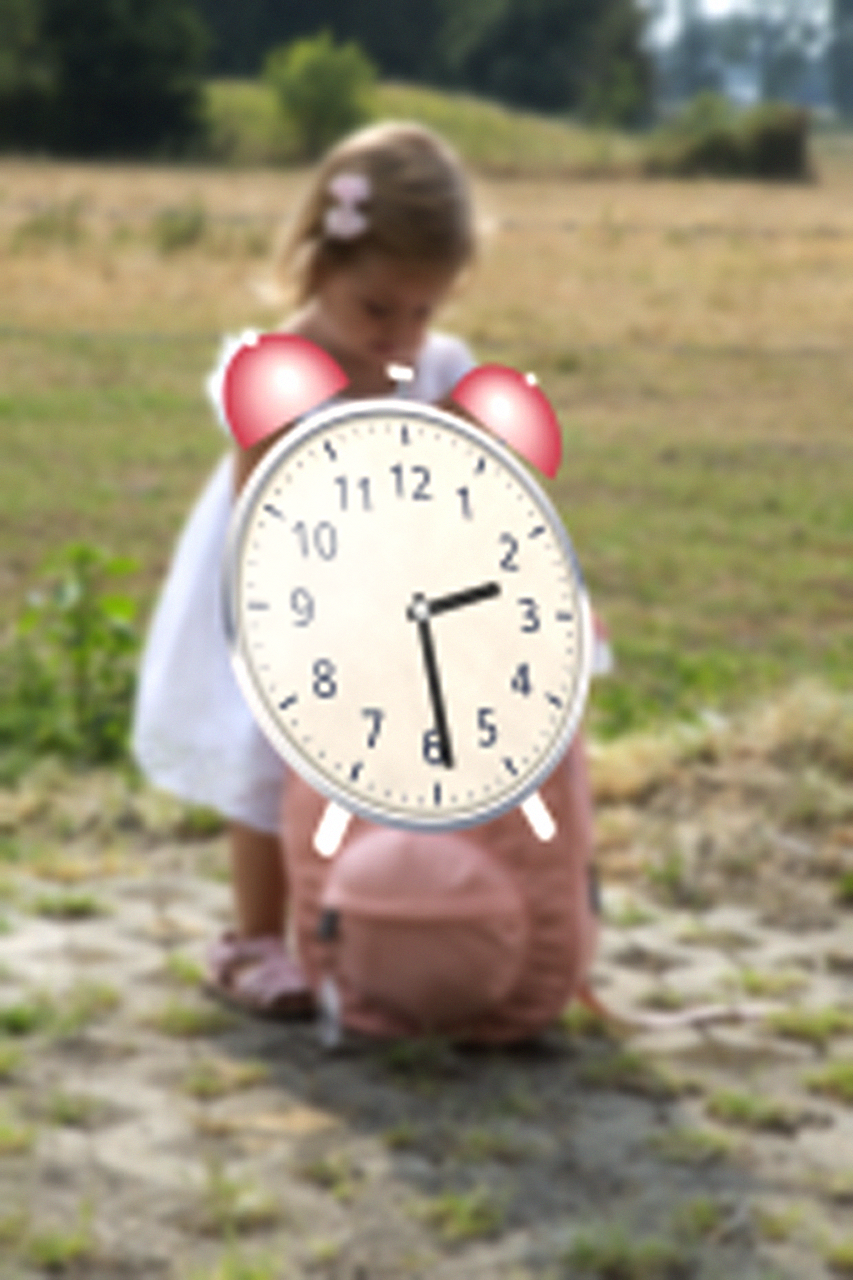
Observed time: **2:29**
